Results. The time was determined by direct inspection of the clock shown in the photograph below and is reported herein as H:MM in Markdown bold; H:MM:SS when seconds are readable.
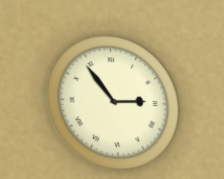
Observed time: **2:54**
